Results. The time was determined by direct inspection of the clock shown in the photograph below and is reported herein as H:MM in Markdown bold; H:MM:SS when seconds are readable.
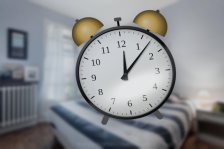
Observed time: **12:07**
